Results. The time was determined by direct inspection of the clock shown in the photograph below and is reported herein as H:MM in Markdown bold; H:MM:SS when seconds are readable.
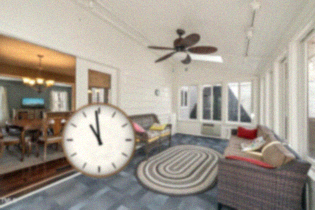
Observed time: **10:59**
